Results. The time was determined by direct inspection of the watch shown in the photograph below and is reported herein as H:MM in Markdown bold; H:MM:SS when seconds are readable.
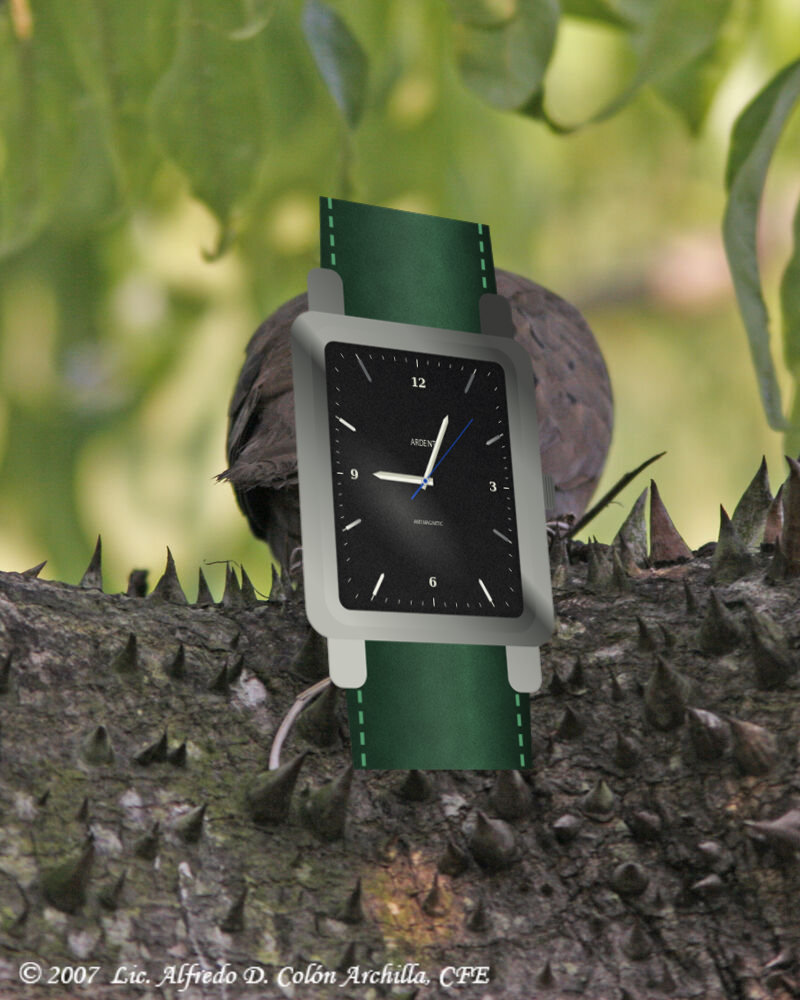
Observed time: **9:04:07**
